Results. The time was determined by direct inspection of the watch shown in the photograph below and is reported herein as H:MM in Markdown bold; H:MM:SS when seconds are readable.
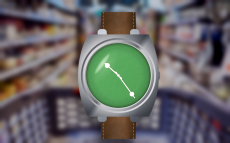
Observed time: **10:24**
